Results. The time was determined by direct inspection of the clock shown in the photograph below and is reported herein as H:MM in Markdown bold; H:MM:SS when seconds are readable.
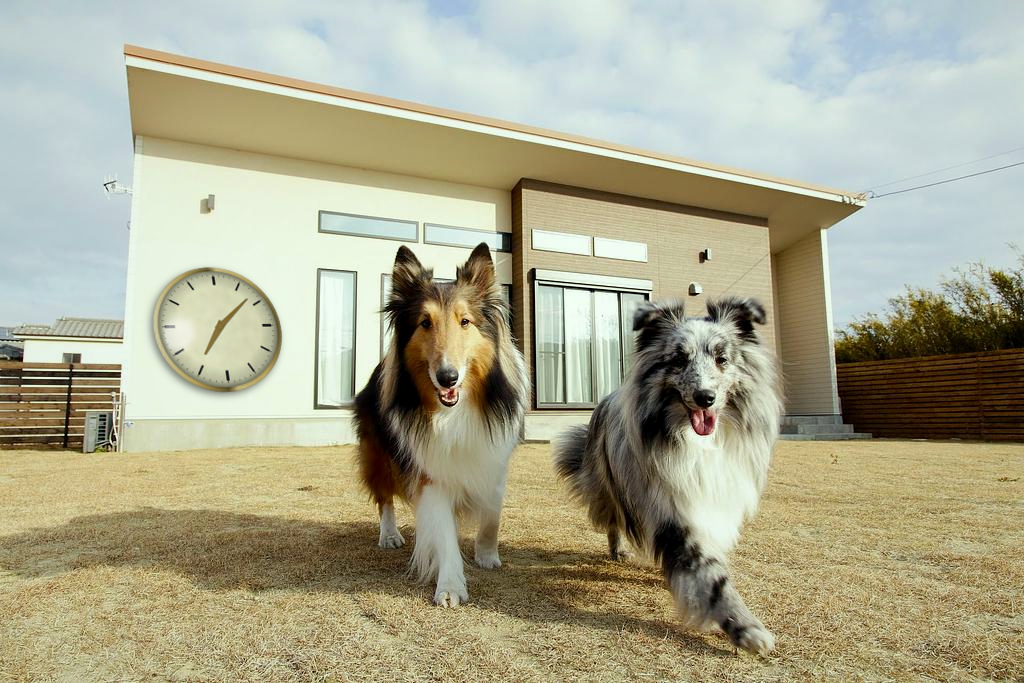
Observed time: **7:08**
